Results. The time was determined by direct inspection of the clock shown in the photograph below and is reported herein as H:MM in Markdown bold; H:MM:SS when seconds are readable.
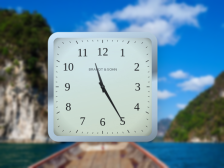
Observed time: **11:25**
